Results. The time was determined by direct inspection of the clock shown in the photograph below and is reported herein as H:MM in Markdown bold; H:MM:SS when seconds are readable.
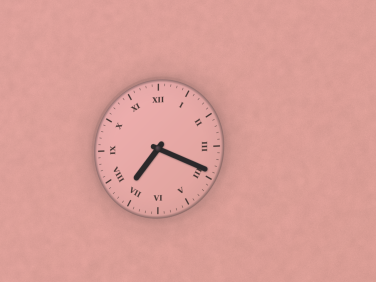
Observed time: **7:19**
